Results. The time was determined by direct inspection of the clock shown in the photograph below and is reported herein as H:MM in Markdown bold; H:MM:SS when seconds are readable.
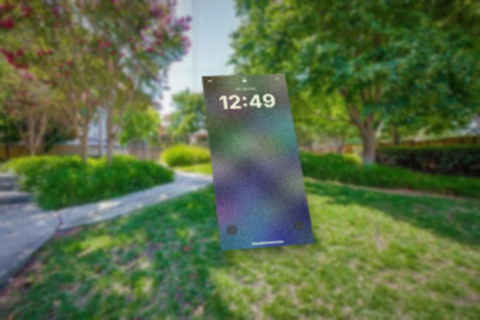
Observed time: **12:49**
